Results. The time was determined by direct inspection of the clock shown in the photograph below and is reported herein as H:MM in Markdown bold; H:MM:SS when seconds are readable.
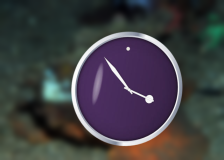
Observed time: **3:54**
